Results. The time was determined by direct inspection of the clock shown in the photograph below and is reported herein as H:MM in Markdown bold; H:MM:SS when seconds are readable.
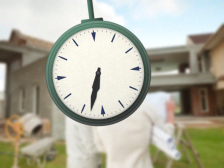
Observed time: **6:33**
